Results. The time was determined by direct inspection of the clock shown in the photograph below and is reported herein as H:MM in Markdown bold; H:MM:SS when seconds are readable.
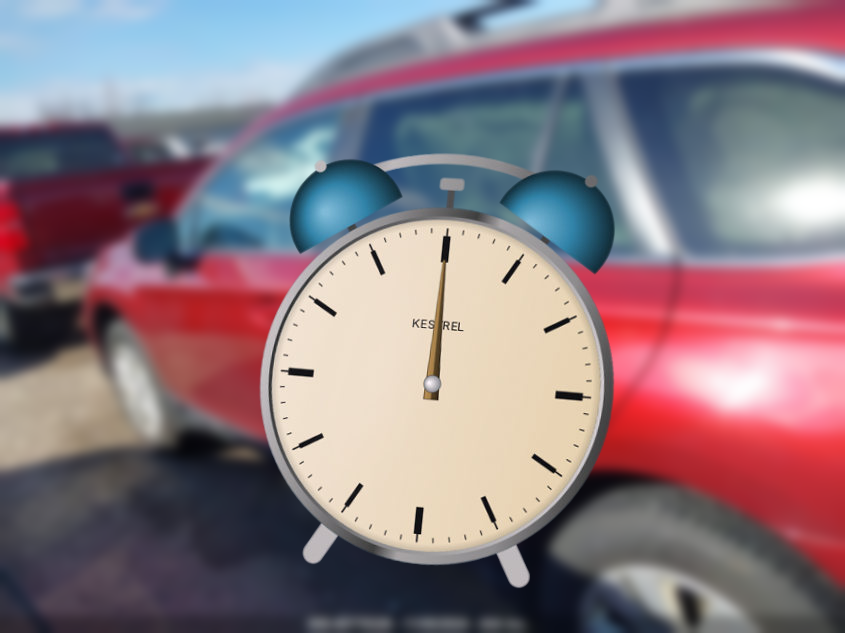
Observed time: **12:00**
